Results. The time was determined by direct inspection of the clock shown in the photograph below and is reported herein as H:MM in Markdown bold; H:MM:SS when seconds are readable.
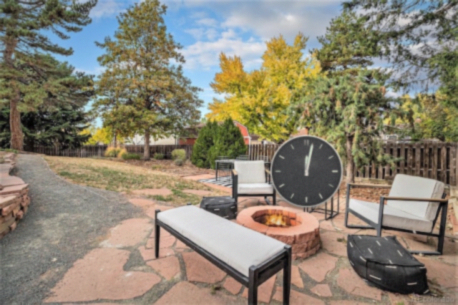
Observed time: **12:02**
